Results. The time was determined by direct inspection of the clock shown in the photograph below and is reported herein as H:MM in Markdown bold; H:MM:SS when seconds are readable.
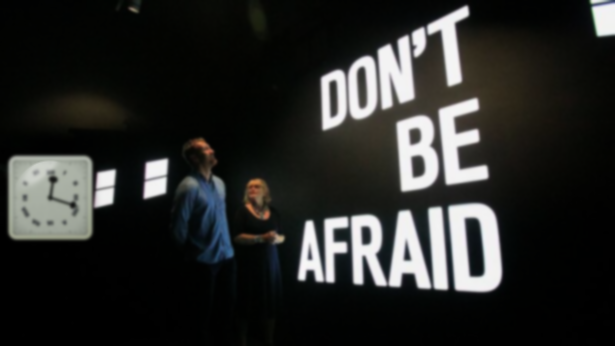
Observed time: **12:18**
